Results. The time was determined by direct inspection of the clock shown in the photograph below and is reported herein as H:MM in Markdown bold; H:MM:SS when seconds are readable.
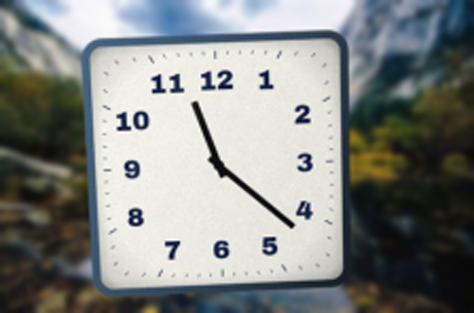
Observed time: **11:22**
